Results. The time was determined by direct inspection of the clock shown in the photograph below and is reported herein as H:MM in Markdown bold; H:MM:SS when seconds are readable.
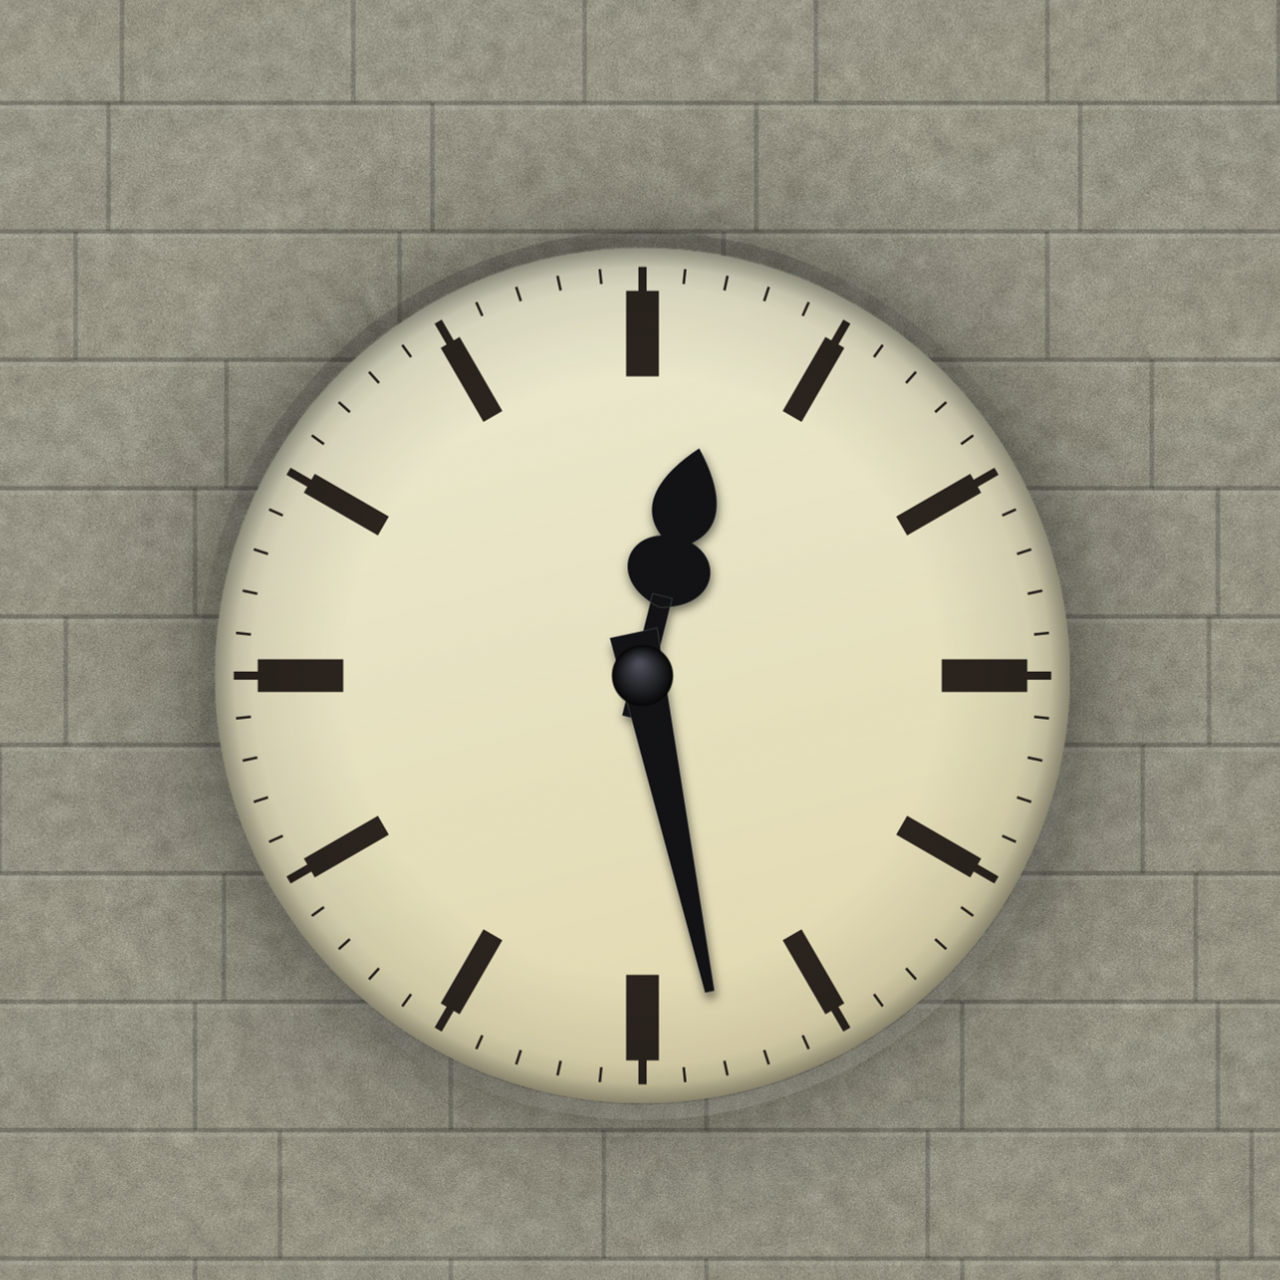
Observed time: **12:28**
